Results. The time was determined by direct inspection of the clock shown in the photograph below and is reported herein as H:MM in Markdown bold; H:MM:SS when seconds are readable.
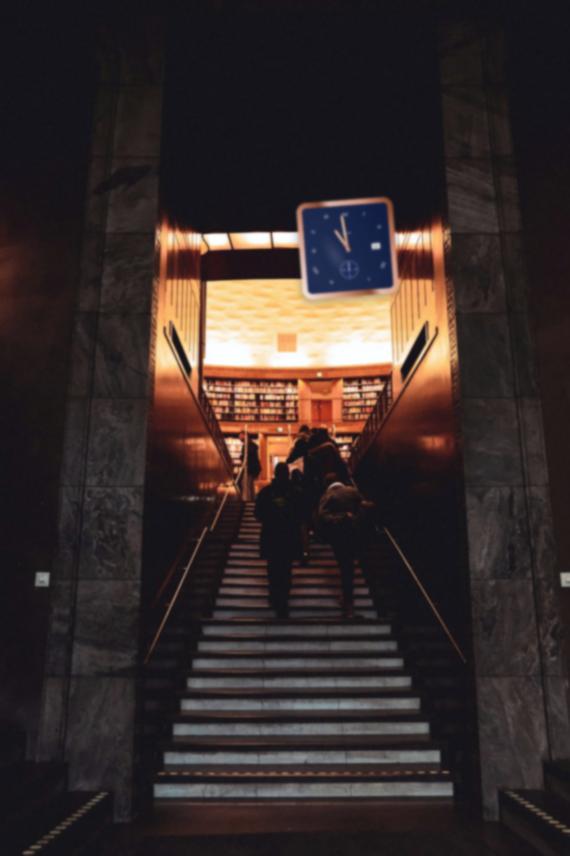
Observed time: **10:59**
